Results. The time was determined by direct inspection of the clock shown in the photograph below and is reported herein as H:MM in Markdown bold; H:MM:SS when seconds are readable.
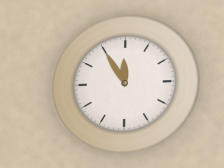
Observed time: **11:55**
